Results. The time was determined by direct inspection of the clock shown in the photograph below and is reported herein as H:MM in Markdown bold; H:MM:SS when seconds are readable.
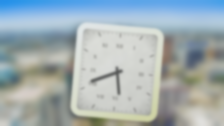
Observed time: **5:41**
